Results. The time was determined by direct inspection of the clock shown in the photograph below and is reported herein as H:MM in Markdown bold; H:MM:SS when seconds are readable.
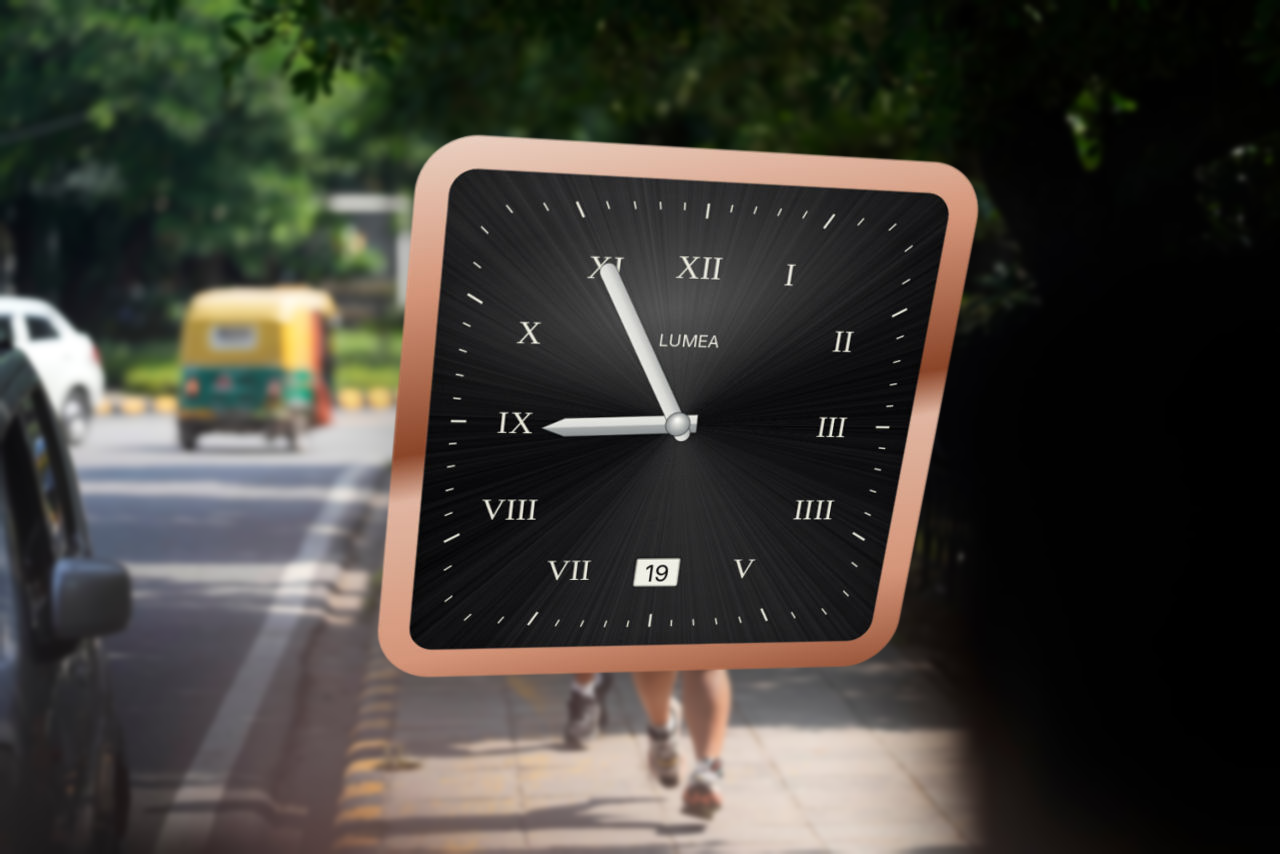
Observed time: **8:55**
